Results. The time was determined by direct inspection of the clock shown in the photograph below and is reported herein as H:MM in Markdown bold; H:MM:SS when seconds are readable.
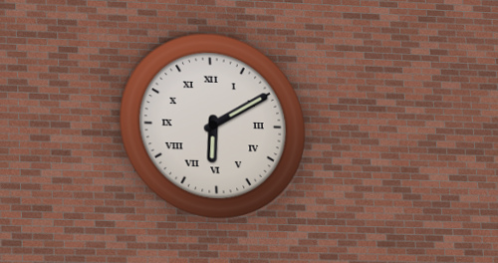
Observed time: **6:10**
